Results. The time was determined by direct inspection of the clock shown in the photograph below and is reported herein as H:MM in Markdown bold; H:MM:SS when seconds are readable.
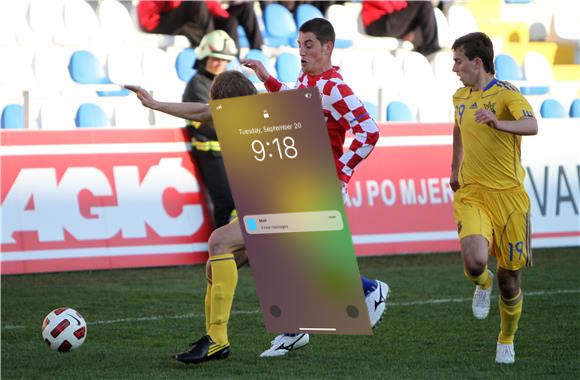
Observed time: **9:18**
